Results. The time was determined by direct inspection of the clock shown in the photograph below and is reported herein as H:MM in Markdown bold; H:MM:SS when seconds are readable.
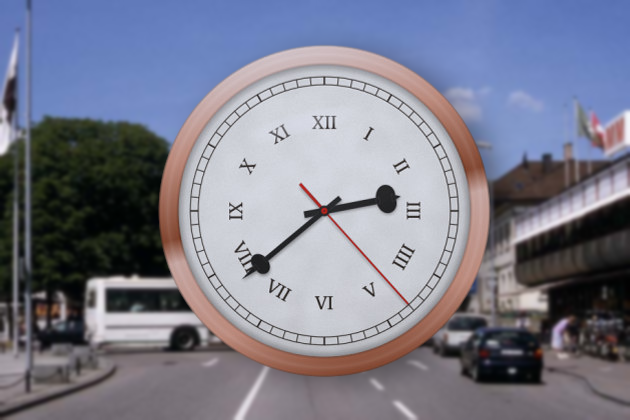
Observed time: **2:38:23**
